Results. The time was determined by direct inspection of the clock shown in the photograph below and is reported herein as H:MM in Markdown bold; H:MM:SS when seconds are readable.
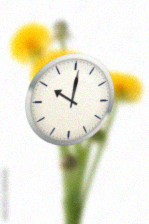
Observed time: **10:01**
